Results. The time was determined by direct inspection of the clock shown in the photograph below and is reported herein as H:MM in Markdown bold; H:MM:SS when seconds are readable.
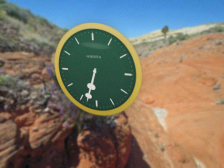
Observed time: **6:33**
